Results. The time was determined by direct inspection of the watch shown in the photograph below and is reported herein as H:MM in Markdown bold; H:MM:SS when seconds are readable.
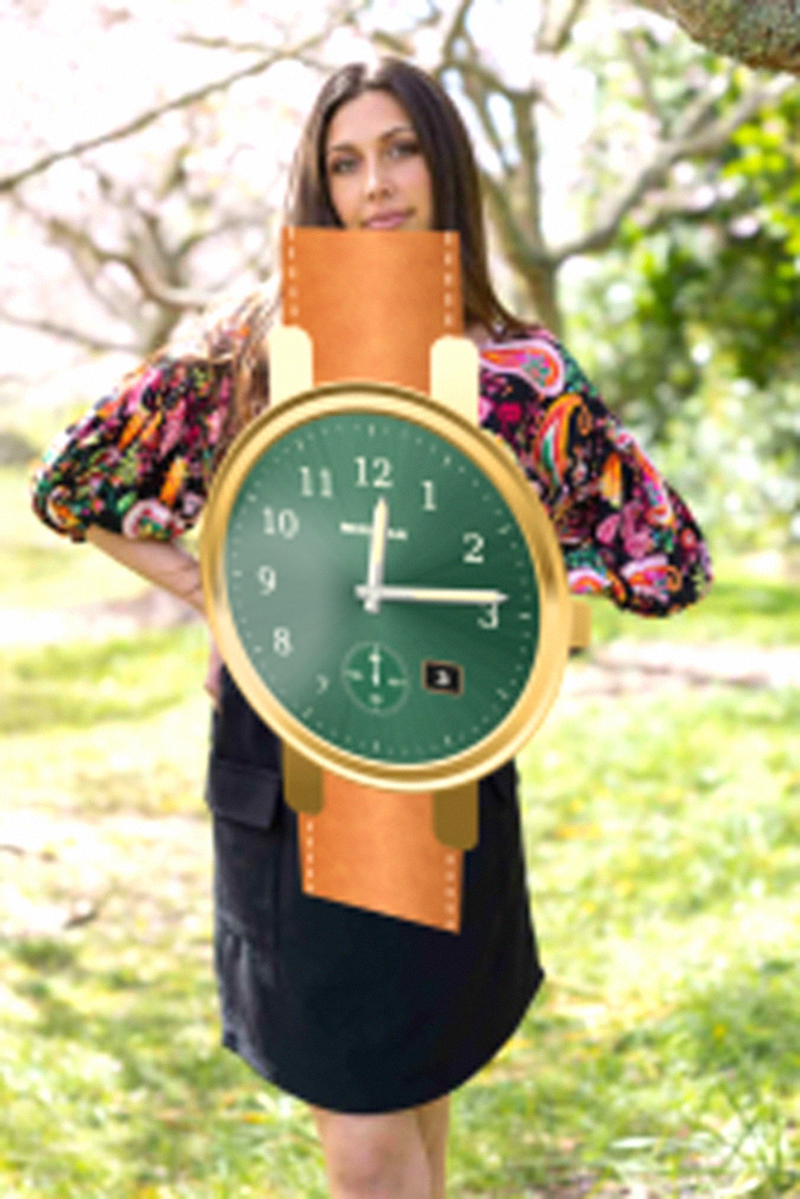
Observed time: **12:14**
